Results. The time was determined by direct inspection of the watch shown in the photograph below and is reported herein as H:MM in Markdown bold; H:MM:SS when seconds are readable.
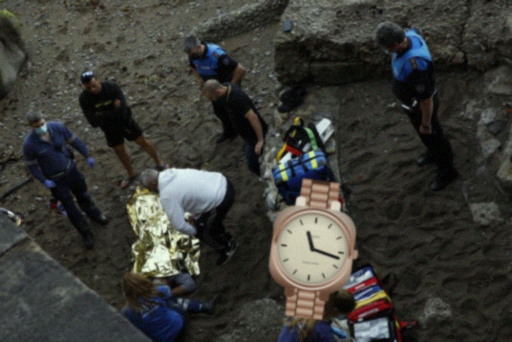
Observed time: **11:17**
